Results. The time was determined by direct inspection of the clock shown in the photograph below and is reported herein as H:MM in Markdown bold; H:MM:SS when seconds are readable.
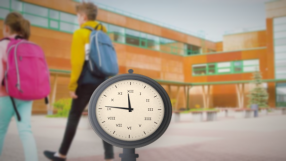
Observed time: **11:46**
